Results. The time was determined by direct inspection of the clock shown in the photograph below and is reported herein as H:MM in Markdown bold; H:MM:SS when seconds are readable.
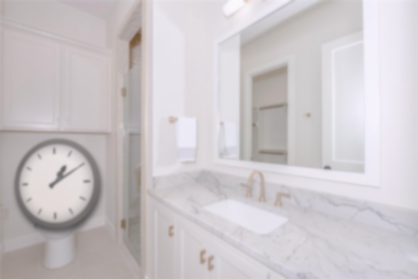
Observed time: **1:10**
